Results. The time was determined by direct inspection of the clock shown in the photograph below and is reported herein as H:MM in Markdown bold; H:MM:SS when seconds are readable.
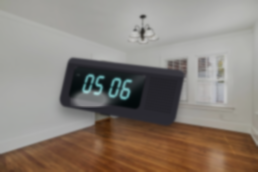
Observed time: **5:06**
